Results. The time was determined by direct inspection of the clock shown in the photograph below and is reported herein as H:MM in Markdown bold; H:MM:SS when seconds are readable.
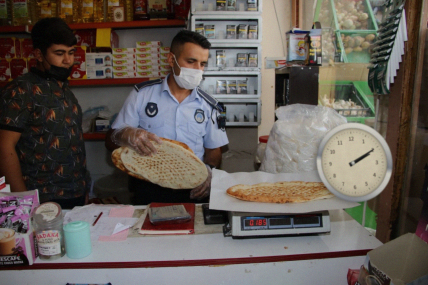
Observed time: **2:10**
